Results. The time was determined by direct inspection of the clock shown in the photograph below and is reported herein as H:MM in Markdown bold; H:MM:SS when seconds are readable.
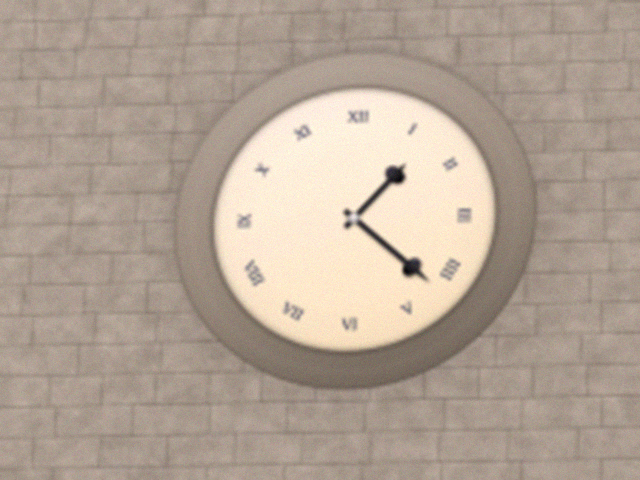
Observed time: **1:22**
